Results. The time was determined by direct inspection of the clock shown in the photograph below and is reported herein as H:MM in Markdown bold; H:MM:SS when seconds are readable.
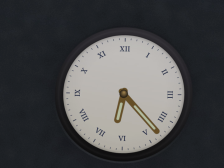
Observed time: **6:23**
